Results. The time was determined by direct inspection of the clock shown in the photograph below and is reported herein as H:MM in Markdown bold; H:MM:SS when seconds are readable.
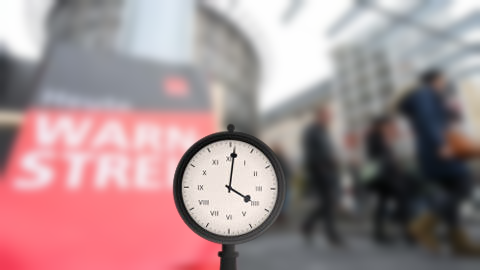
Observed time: **4:01**
